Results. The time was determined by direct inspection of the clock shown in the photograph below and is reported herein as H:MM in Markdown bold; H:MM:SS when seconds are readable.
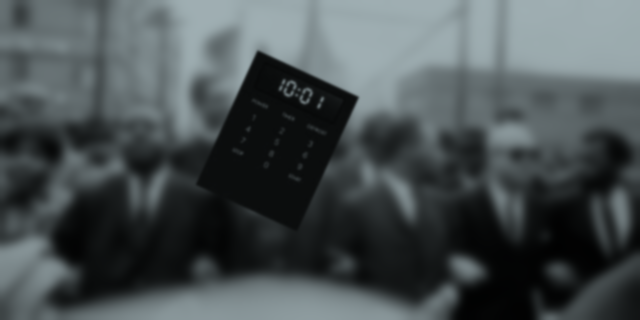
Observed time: **10:01**
